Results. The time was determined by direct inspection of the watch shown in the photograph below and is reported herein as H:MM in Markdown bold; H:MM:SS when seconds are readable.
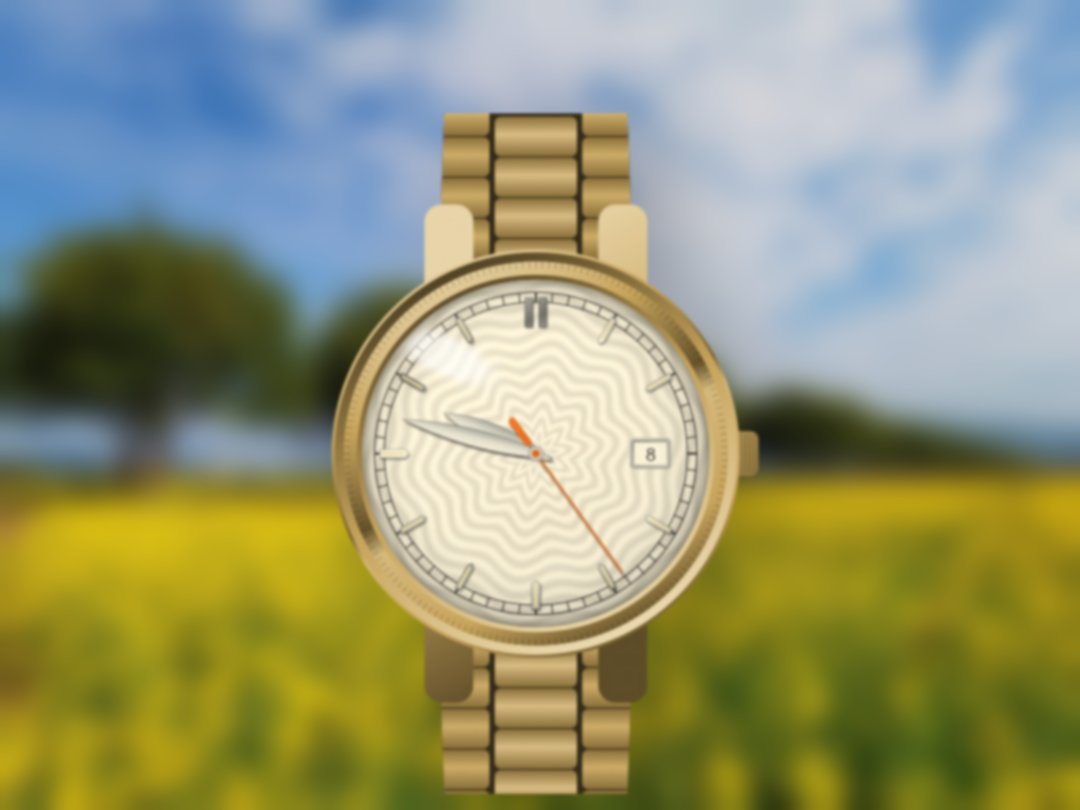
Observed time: **9:47:24**
